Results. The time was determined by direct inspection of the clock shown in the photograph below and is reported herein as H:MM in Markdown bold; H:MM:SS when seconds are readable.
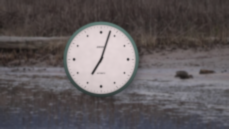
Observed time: **7:03**
